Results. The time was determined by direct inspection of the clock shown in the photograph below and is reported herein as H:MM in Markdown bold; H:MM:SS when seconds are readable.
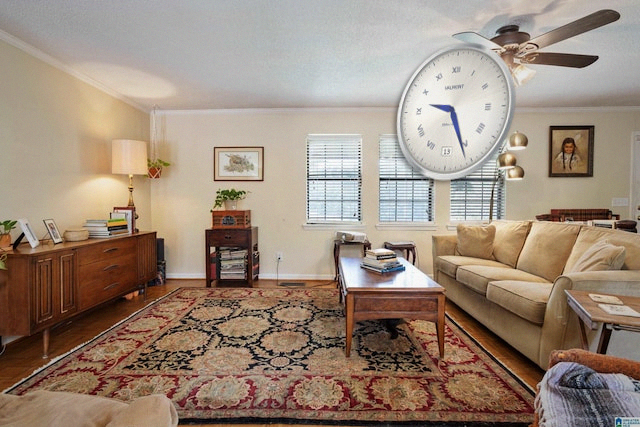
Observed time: **9:26**
